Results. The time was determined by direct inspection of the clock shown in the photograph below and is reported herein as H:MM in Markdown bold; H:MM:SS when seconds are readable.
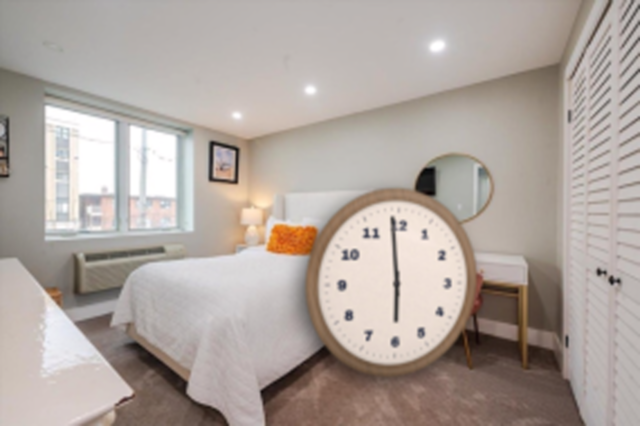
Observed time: **5:59**
